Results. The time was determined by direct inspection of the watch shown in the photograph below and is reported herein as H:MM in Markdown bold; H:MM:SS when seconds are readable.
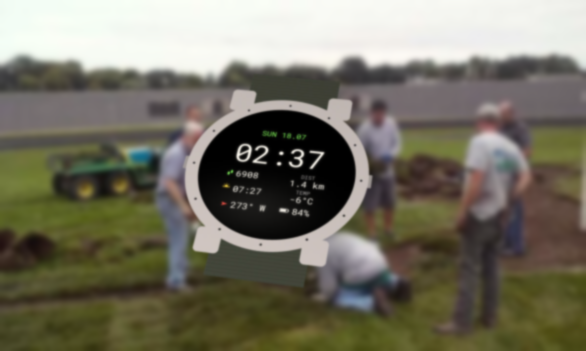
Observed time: **2:37**
